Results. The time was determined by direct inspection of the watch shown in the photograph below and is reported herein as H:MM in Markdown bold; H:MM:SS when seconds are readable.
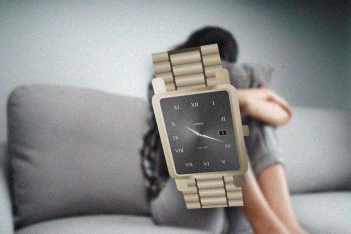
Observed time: **10:19**
